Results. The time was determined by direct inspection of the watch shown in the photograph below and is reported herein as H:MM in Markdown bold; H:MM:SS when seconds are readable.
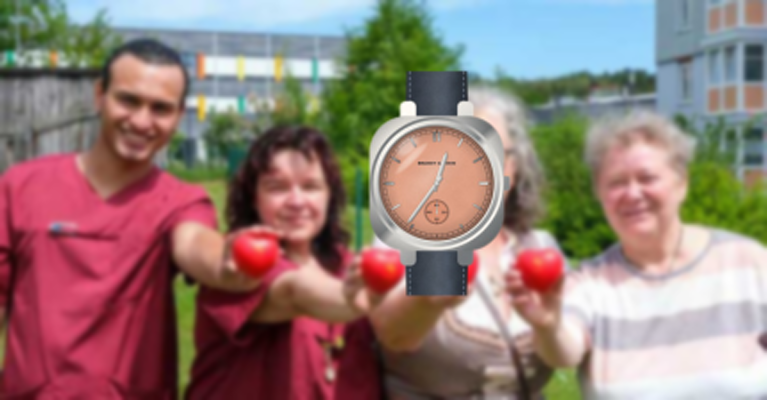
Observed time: **12:36**
